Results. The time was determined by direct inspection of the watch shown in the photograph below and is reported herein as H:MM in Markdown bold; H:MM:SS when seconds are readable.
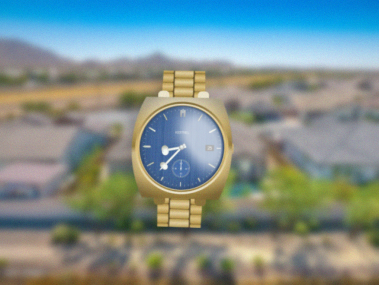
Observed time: **8:37**
